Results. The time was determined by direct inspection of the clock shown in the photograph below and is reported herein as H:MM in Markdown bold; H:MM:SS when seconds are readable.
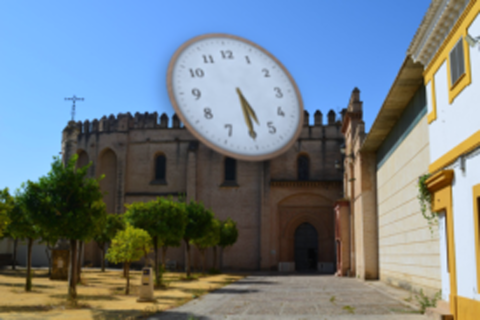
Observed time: **5:30**
